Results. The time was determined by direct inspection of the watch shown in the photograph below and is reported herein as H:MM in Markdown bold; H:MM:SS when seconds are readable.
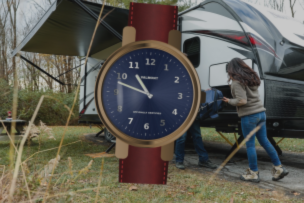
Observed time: **10:48**
